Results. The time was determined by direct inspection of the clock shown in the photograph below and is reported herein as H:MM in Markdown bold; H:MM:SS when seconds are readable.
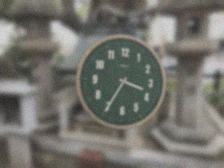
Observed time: **3:35**
